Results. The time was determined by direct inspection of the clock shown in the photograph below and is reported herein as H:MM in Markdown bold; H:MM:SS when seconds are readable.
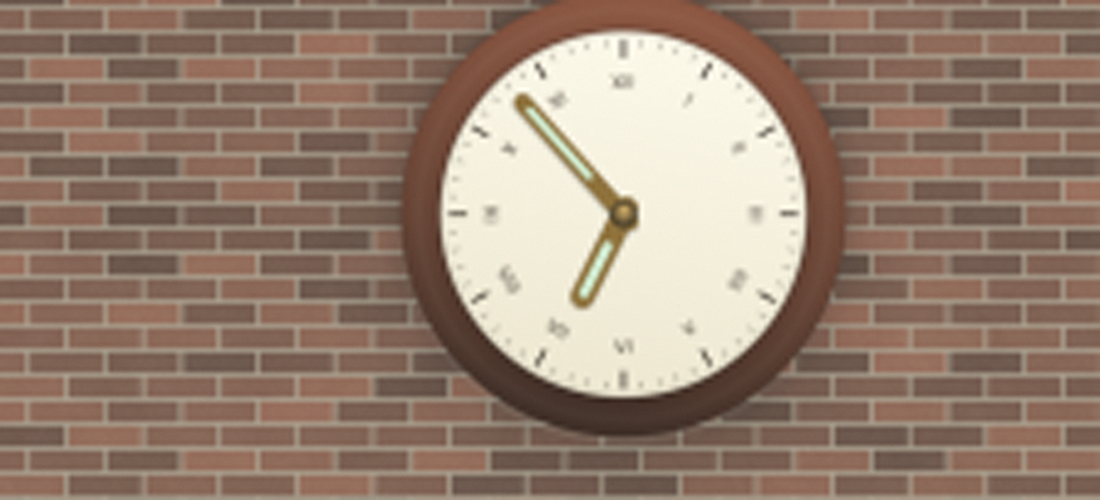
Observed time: **6:53**
